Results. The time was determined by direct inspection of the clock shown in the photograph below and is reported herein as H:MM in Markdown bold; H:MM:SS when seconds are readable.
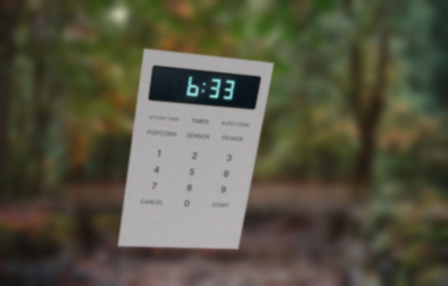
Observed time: **6:33**
